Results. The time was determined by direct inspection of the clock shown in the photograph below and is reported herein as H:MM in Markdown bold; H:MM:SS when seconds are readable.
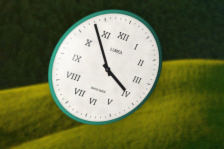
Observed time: **3:53**
